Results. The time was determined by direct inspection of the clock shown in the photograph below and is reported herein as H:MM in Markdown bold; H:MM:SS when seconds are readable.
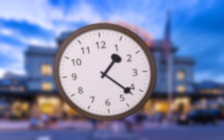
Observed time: **1:22**
